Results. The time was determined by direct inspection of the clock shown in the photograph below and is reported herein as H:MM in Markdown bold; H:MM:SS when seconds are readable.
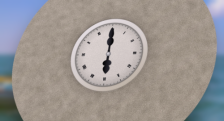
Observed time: **6:00**
